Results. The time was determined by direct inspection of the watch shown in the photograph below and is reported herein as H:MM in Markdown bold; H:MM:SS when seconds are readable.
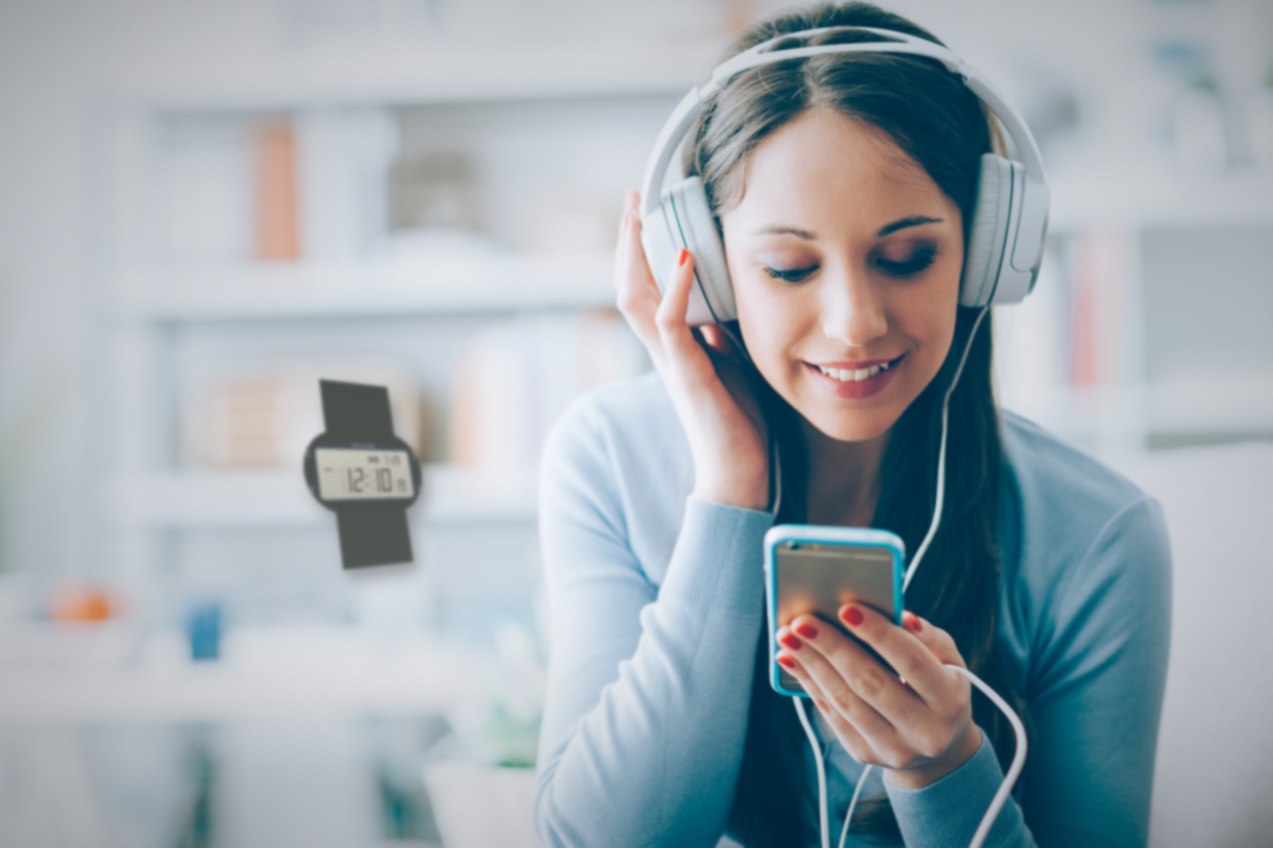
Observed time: **12:10**
